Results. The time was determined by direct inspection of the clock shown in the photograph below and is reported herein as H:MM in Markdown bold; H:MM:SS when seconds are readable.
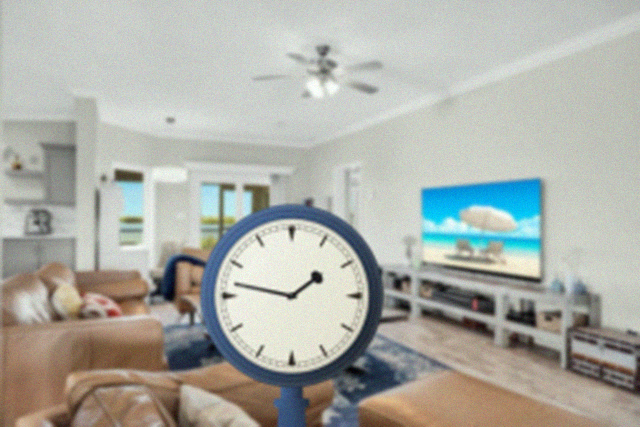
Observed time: **1:47**
